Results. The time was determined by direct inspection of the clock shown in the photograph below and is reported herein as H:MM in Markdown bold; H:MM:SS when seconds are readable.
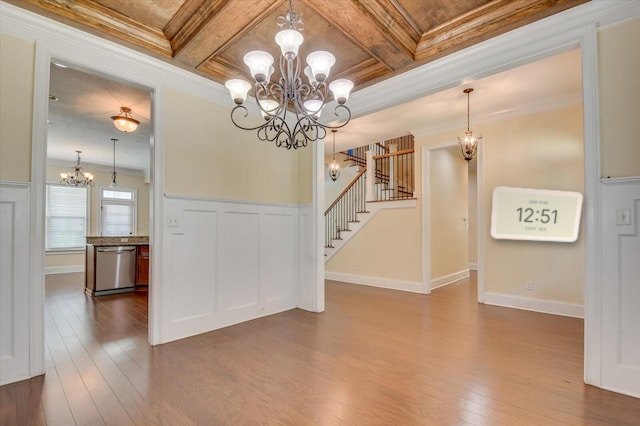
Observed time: **12:51**
